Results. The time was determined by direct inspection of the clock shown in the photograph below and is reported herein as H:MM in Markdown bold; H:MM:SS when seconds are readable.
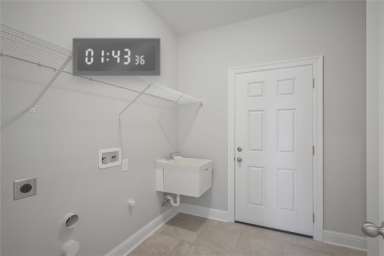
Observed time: **1:43:36**
